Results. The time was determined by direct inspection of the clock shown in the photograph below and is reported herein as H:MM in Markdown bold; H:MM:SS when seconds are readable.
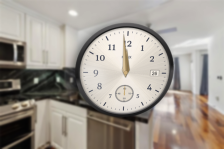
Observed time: **11:59**
